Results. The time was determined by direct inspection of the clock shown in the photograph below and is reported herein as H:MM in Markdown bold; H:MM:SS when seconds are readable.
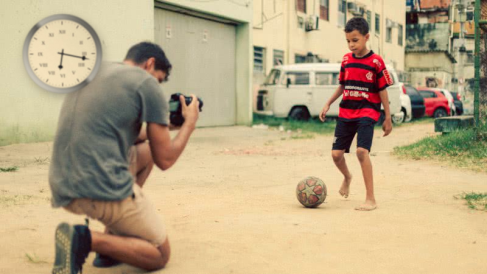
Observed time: **6:17**
